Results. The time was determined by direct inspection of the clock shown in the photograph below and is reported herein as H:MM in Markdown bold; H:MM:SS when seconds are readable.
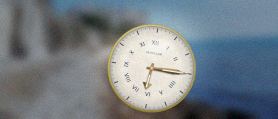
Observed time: **6:15**
